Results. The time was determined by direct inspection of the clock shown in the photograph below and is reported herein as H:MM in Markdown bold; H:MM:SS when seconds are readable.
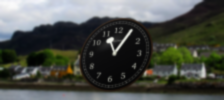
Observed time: **11:05**
